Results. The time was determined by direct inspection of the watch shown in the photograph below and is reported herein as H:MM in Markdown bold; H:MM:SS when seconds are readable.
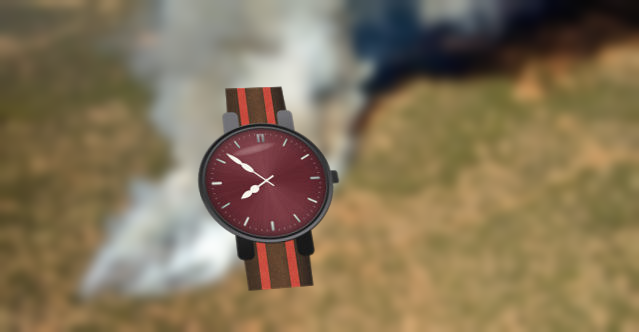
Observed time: **7:52**
